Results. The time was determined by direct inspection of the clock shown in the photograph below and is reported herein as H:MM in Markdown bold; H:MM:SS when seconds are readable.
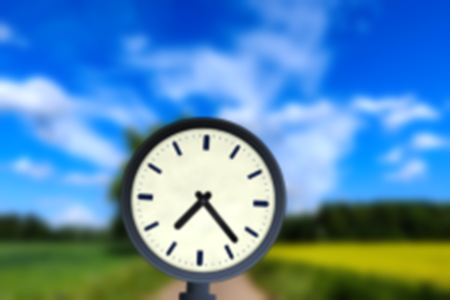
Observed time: **7:23**
